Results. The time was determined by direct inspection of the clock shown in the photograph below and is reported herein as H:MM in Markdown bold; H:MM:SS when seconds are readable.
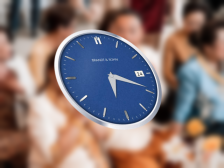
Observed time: **6:19**
